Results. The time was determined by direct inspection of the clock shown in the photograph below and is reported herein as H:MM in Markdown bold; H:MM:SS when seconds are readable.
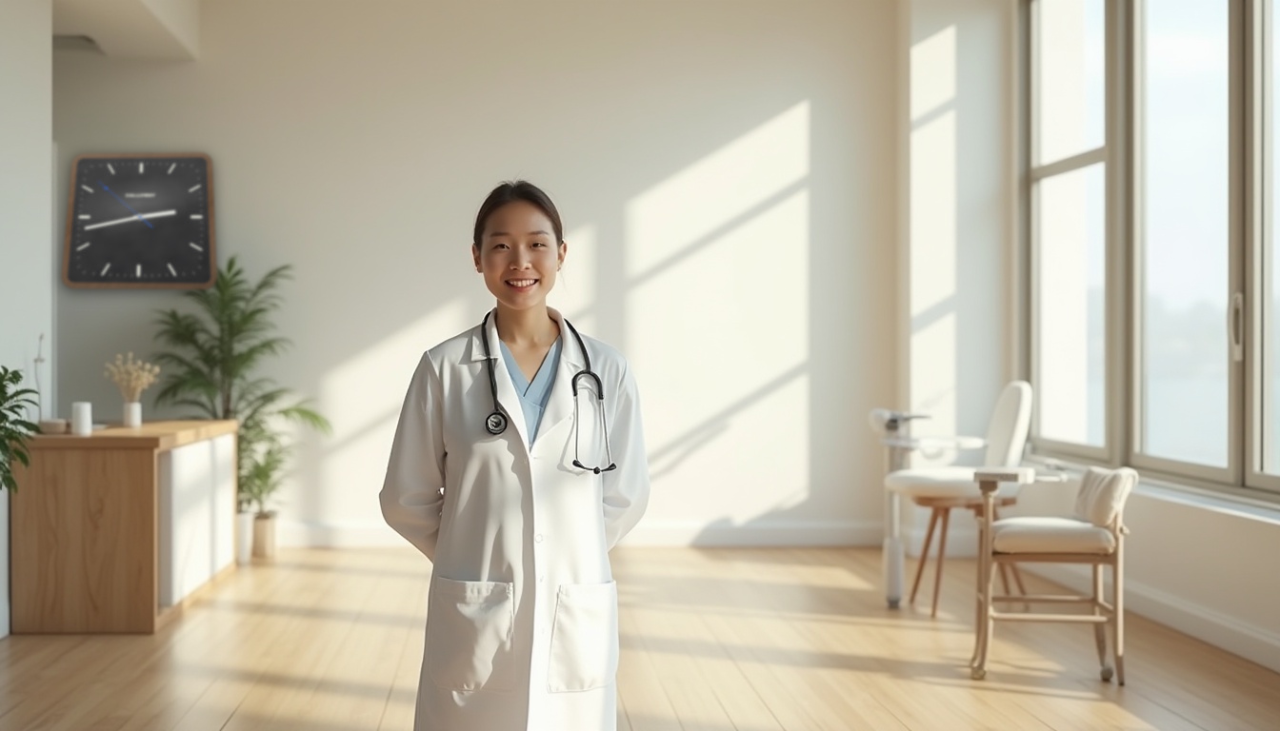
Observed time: **2:42:52**
